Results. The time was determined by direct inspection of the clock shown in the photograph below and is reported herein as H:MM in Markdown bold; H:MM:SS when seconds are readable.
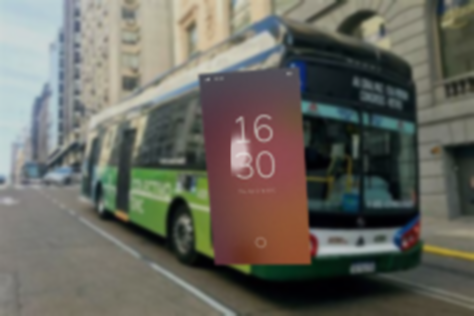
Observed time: **16:30**
